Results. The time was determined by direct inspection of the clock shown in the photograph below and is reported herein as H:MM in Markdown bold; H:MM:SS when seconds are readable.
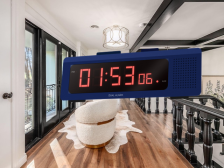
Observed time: **1:53:06**
